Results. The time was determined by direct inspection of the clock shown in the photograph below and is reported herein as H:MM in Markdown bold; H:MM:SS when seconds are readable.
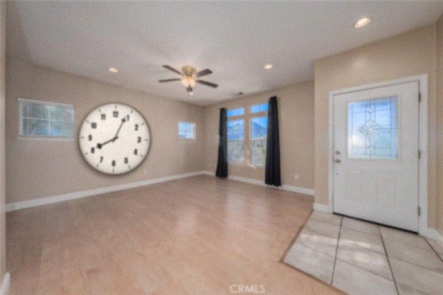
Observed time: **8:04**
